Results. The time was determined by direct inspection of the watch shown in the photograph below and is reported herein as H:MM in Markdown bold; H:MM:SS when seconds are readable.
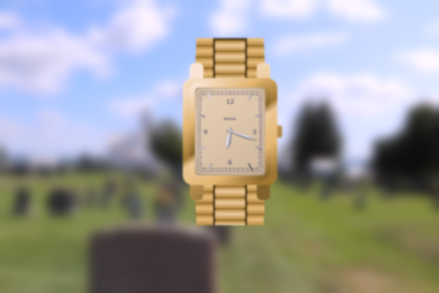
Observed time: **6:18**
